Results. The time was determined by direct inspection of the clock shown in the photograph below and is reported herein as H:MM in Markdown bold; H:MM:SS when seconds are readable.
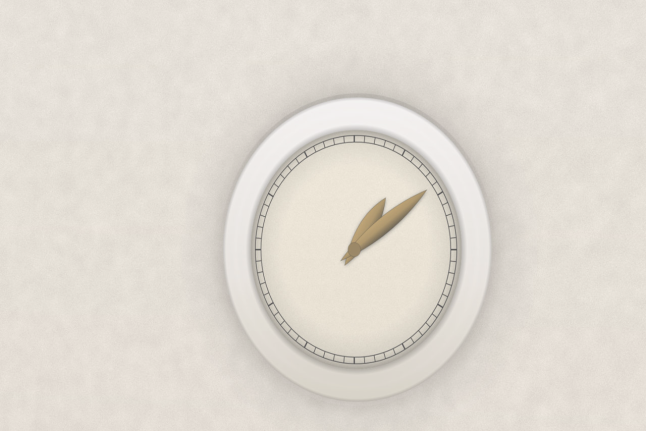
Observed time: **1:09**
